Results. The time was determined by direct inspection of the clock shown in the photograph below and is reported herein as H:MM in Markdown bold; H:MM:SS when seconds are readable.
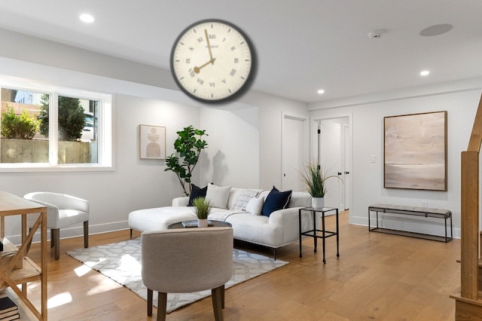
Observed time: **7:58**
